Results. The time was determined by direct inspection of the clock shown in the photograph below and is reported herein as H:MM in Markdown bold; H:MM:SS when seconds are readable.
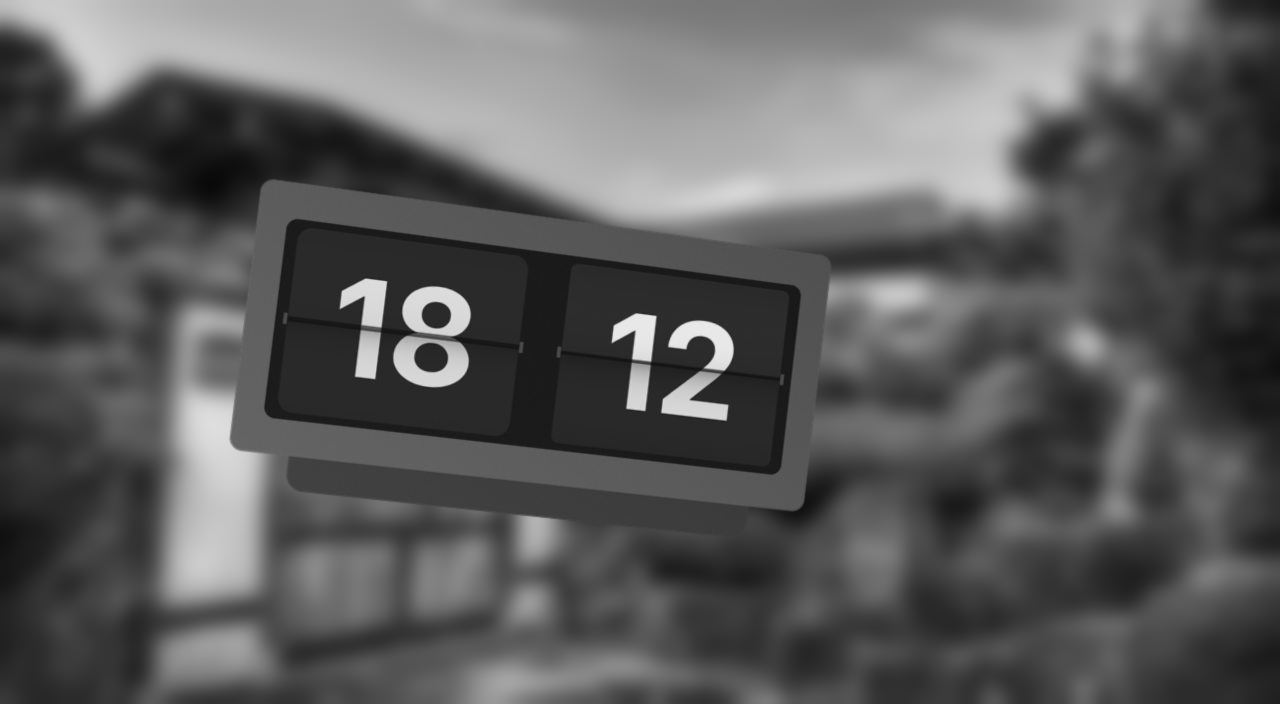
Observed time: **18:12**
